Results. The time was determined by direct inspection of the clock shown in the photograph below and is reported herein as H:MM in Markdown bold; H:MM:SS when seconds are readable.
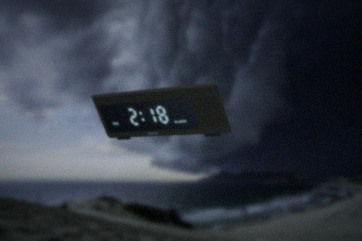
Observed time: **2:18**
